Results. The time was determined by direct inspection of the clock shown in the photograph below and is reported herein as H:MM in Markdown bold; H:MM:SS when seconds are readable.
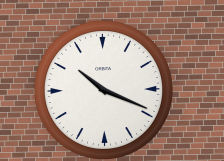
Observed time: **10:19**
